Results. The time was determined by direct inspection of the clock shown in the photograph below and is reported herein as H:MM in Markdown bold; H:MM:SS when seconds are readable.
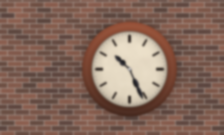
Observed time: **10:26**
